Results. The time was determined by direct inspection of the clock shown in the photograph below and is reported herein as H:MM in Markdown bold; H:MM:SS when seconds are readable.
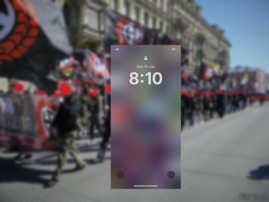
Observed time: **8:10**
